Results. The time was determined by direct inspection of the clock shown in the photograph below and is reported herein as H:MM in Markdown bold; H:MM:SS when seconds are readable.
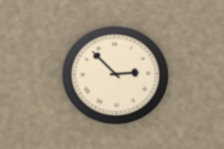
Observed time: **2:53**
